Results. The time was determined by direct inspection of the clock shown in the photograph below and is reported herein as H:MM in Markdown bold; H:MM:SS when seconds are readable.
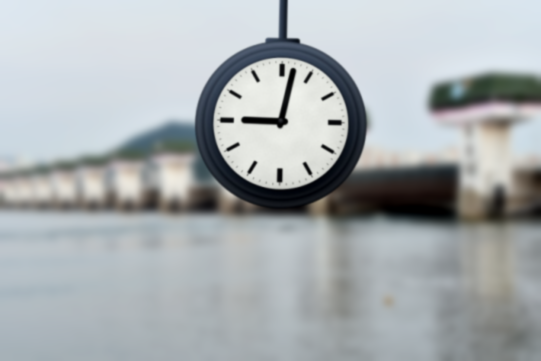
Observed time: **9:02**
